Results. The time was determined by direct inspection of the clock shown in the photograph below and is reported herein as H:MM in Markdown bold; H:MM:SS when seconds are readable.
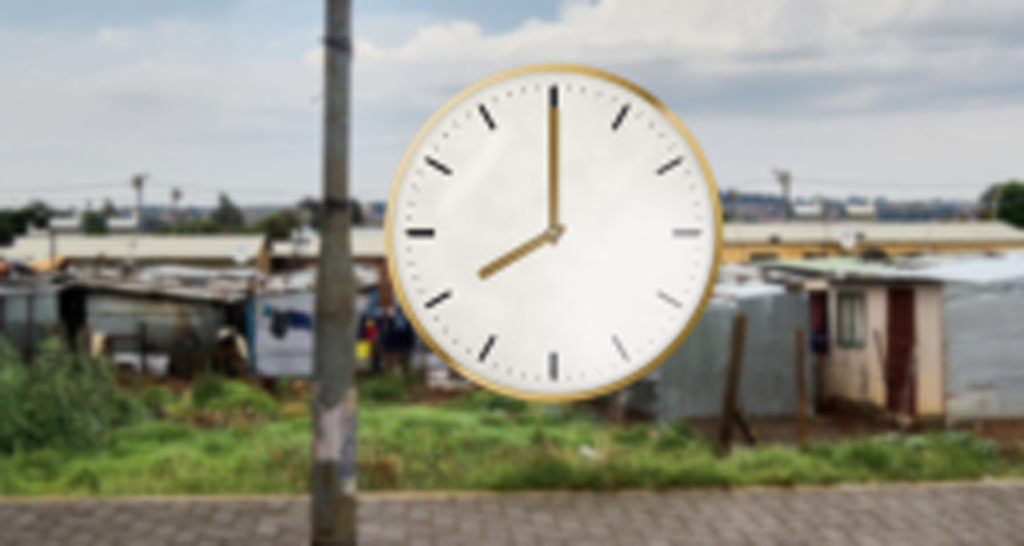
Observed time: **8:00**
